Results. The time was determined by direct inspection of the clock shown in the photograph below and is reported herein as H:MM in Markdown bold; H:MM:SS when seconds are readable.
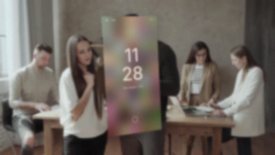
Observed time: **11:28**
